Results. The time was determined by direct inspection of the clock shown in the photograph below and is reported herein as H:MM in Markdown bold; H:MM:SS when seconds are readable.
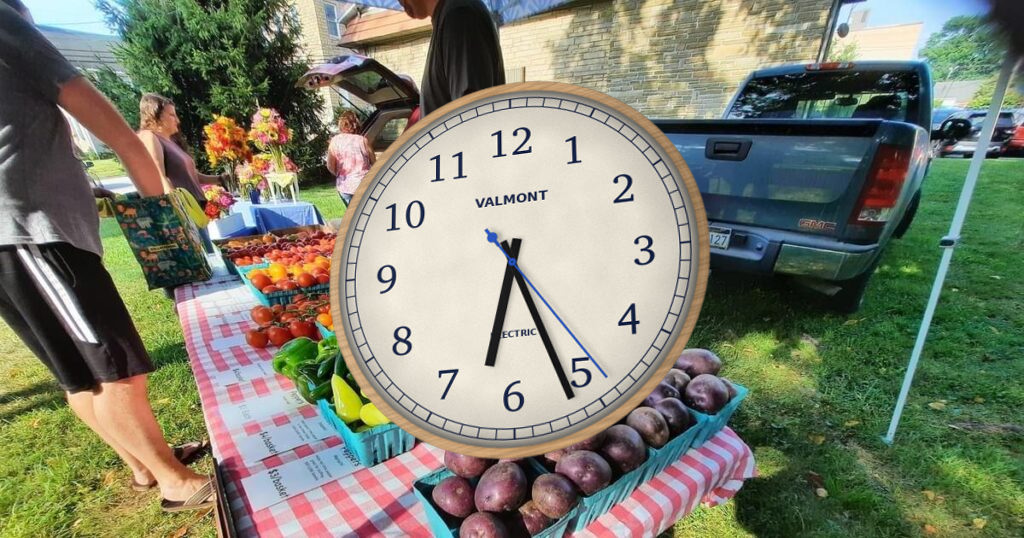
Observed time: **6:26:24**
